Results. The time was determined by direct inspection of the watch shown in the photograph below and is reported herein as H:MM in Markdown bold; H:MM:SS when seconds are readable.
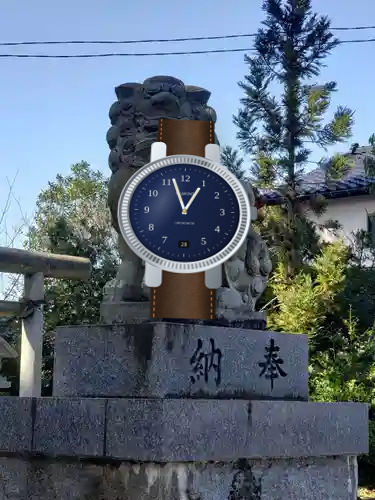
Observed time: **12:57**
